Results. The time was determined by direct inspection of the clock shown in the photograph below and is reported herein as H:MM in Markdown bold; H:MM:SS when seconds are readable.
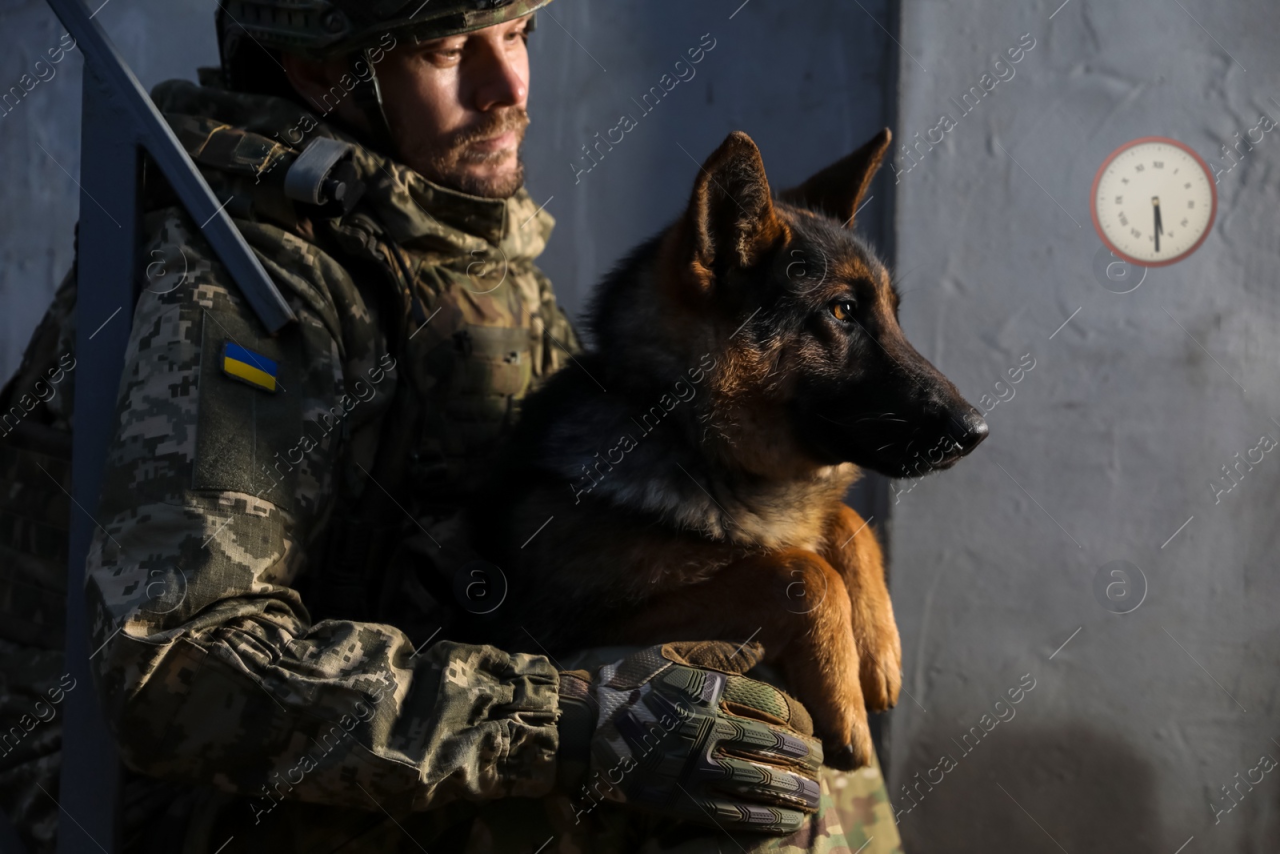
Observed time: **5:29**
